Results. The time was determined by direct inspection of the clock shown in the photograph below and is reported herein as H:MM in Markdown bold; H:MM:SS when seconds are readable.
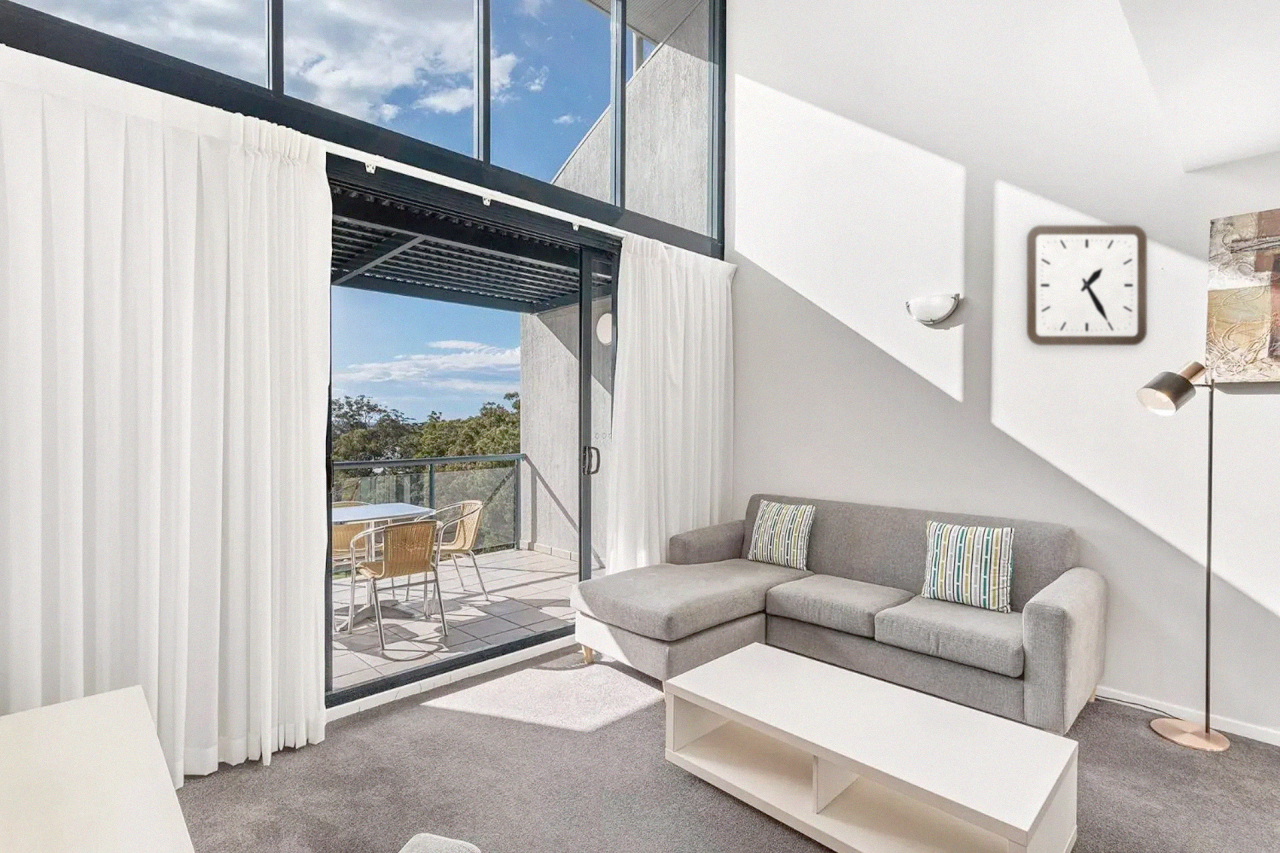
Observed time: **1:25**
